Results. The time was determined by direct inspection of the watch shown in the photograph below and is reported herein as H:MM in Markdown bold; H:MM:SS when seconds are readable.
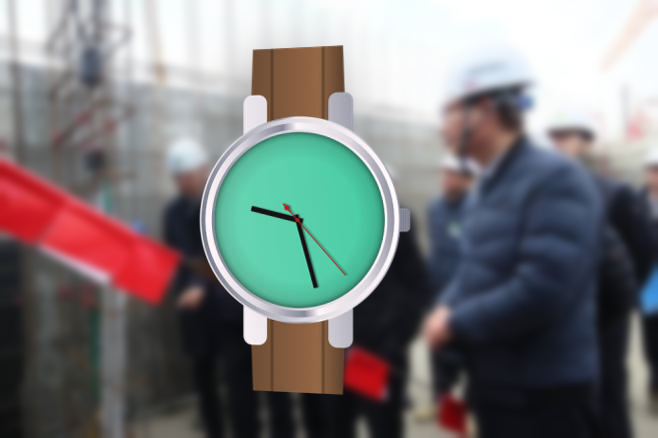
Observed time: **9:27:23**
